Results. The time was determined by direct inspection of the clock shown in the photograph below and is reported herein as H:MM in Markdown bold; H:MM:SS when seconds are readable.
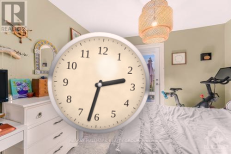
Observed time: **2:32**
